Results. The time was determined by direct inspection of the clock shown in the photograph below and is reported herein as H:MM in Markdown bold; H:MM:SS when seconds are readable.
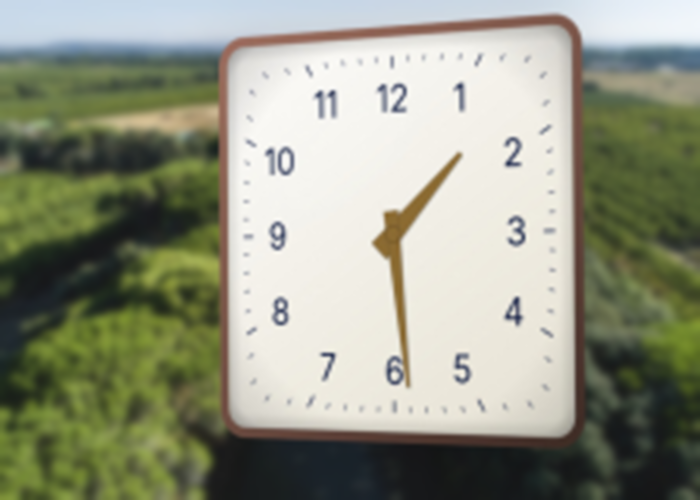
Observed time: **1:29**
